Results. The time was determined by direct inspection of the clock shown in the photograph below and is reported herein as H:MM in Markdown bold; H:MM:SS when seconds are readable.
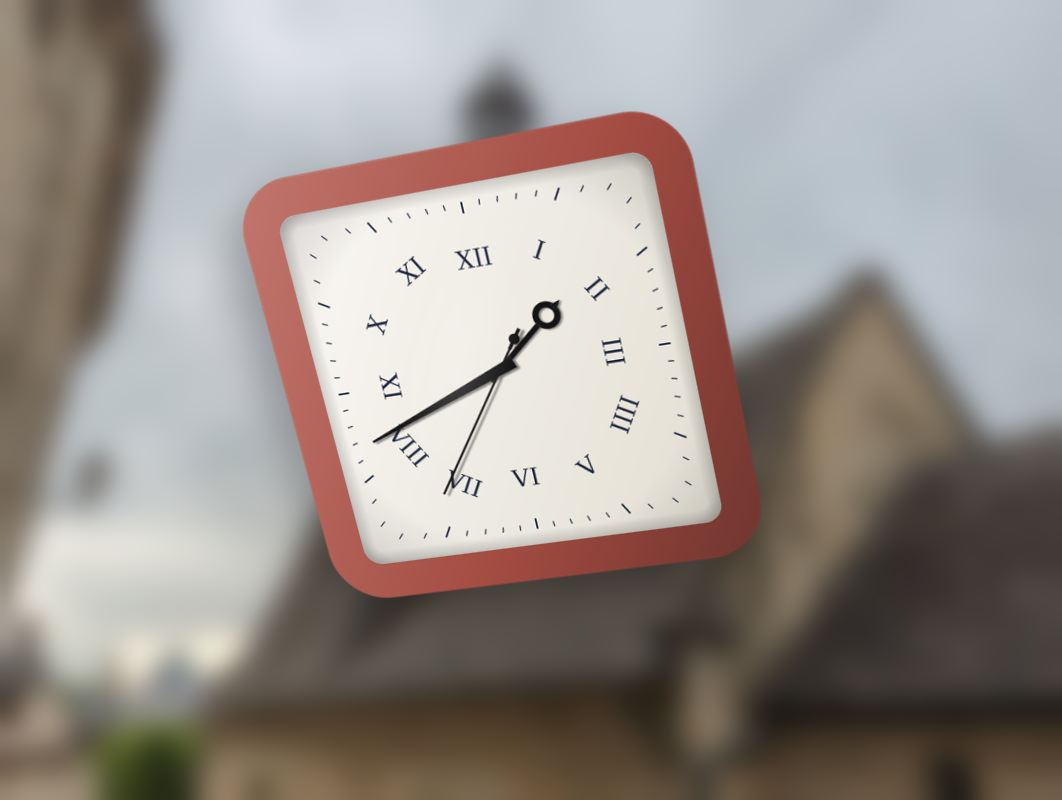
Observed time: **1:41:36**
